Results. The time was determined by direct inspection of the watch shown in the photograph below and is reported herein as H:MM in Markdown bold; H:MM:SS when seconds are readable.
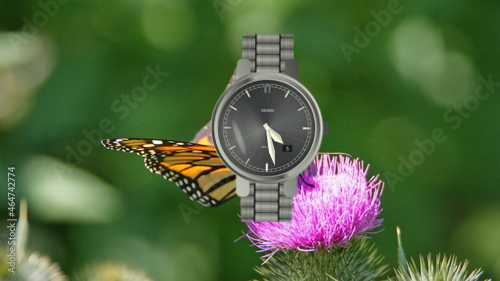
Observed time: **4:28**
